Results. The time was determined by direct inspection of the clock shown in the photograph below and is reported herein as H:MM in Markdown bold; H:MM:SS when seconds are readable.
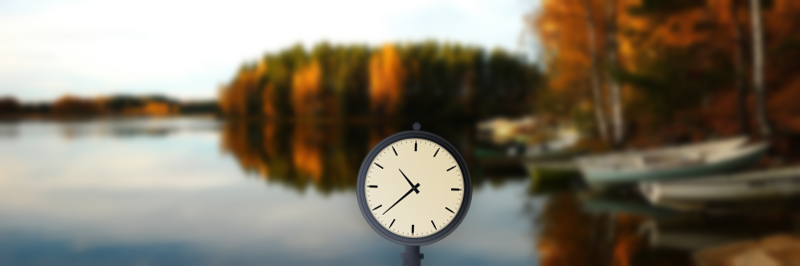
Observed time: **10:38**
